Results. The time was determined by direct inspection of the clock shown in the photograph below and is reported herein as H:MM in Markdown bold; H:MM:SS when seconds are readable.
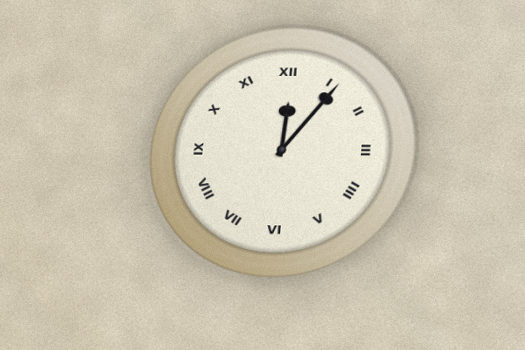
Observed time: **12:06**
